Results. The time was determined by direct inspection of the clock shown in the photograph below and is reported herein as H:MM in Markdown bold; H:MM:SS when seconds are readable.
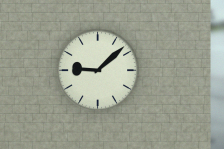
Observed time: **9:08**
